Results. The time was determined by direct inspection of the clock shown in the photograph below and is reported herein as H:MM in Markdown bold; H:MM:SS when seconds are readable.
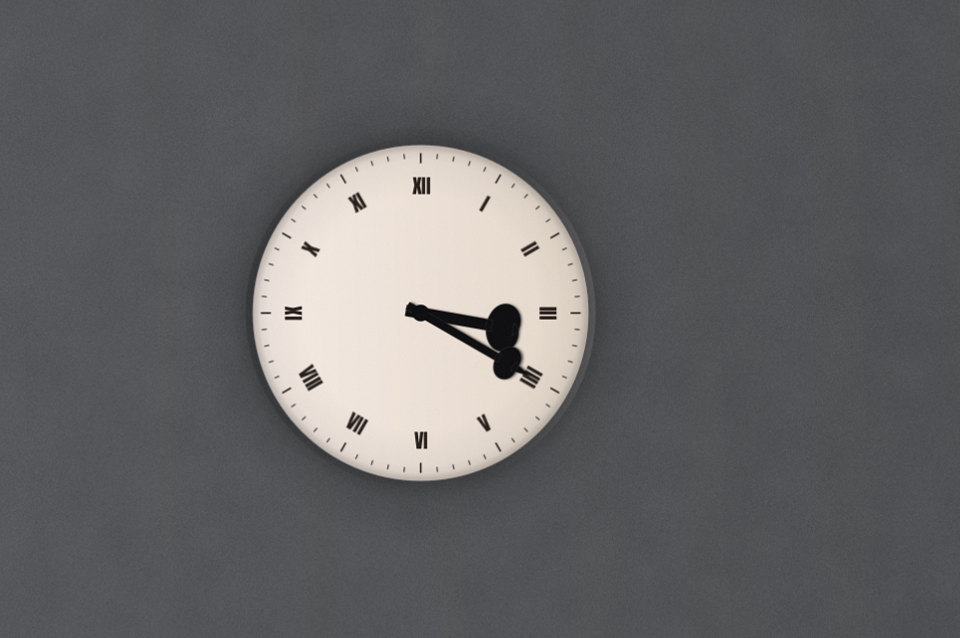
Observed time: **3:20**
